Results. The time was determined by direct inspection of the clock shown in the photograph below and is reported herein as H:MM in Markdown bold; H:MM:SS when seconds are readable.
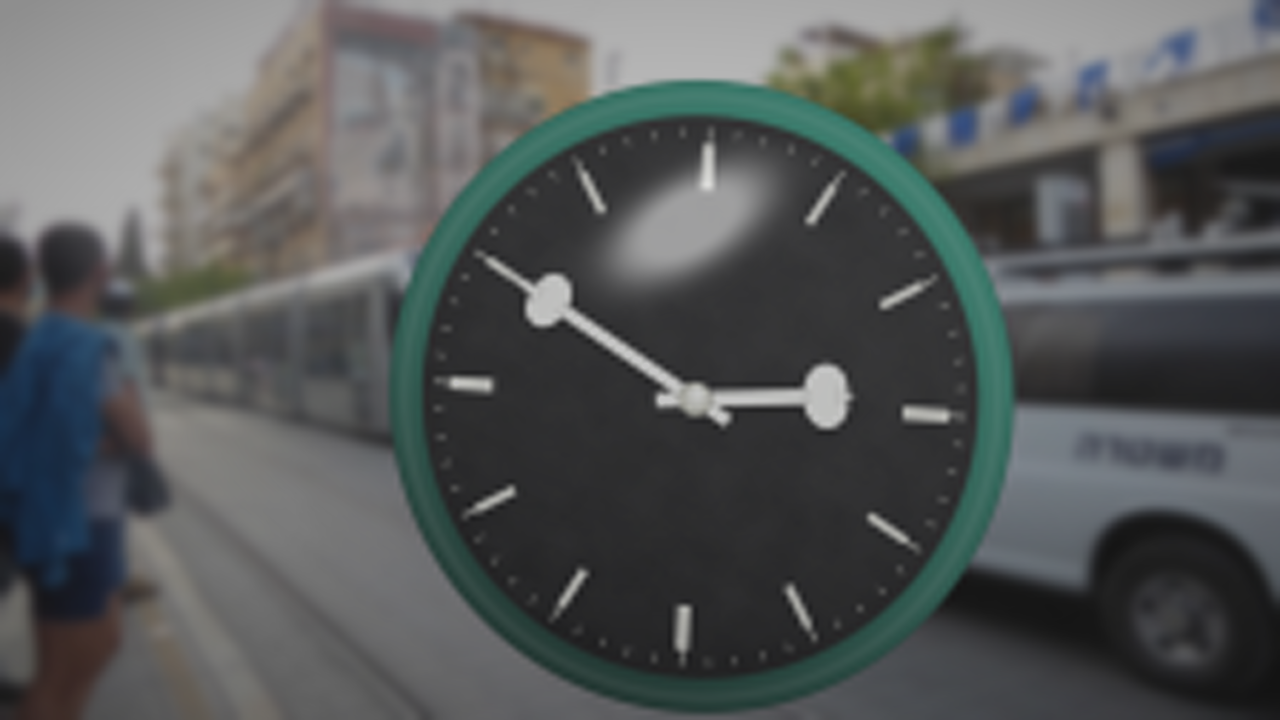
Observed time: **2:50**
